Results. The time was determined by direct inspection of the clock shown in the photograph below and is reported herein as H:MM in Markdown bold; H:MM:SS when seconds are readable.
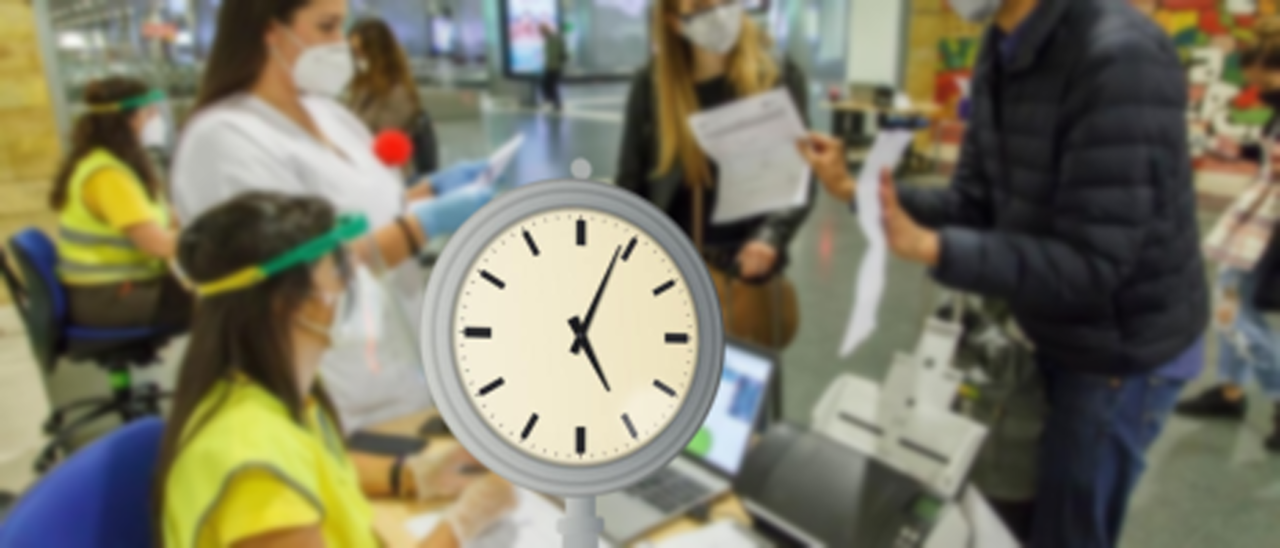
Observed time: **5:04**
